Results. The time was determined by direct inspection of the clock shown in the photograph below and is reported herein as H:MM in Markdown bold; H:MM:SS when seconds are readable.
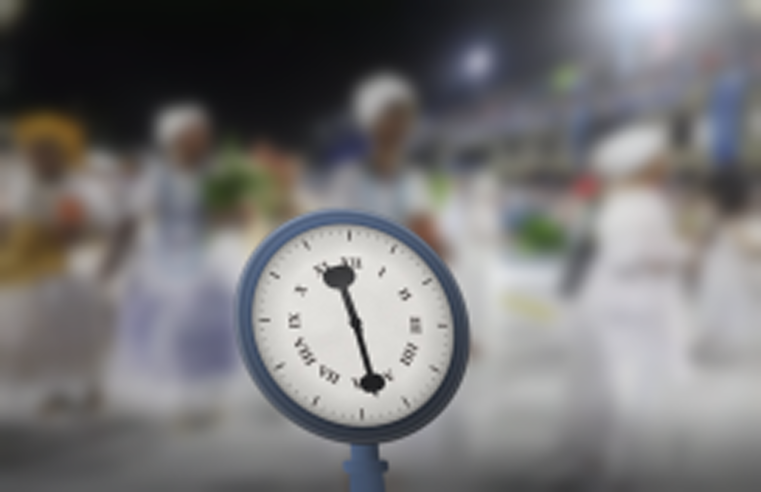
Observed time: **11:28**
